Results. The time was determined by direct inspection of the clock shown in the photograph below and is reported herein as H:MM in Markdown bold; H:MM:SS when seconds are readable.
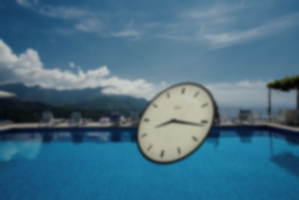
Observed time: **8:16**
